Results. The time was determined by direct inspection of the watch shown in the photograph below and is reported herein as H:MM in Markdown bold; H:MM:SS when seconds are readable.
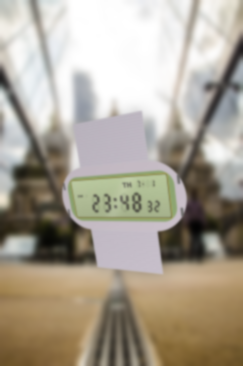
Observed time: **23:48**
